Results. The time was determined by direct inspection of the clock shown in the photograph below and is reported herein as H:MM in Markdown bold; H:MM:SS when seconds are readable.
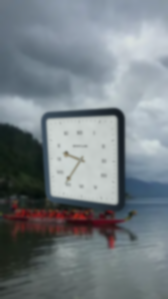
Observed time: **9:36**
